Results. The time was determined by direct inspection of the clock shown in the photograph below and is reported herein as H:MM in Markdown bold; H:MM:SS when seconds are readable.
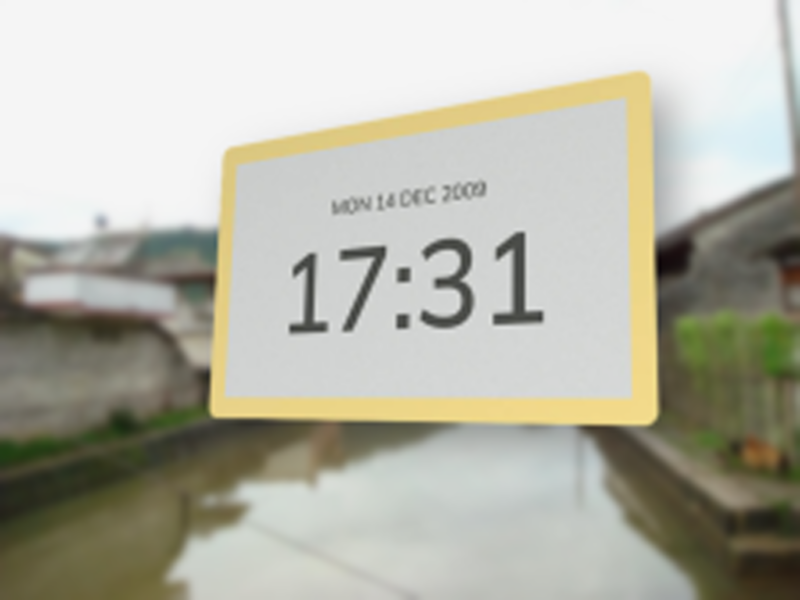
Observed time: **17:31**
